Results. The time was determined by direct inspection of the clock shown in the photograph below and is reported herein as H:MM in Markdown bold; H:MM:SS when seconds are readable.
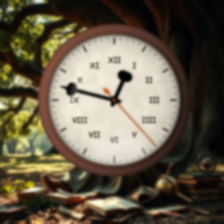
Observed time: **12:47:23**
